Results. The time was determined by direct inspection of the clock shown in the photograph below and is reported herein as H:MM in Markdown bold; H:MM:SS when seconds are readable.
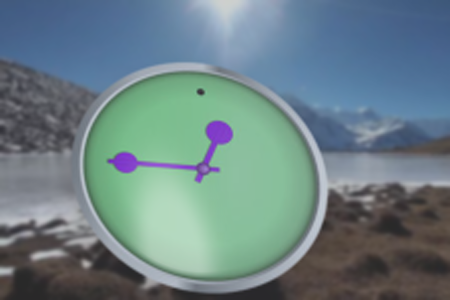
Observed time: **12:45**
